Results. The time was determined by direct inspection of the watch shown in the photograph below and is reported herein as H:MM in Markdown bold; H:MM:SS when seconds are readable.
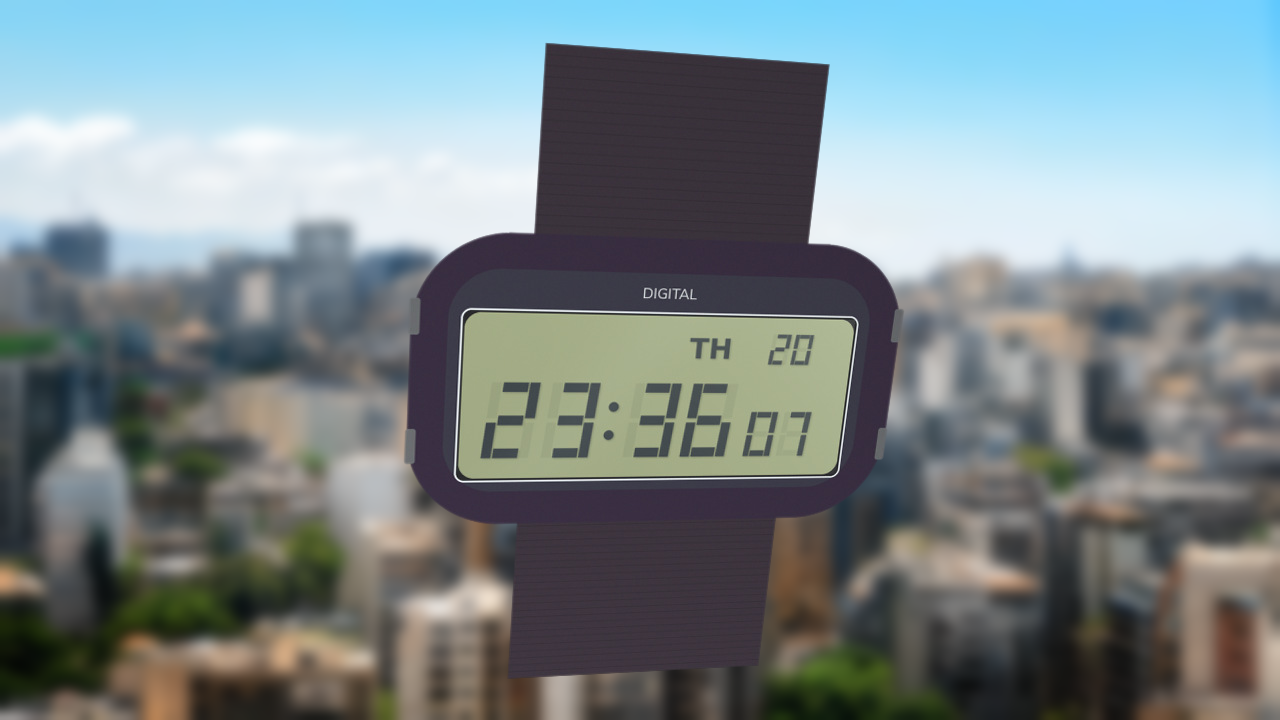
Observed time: **23:36:07**
